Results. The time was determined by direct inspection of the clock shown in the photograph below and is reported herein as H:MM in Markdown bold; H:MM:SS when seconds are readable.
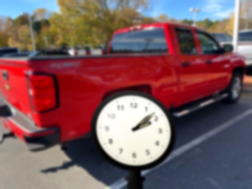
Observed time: **2:08**
